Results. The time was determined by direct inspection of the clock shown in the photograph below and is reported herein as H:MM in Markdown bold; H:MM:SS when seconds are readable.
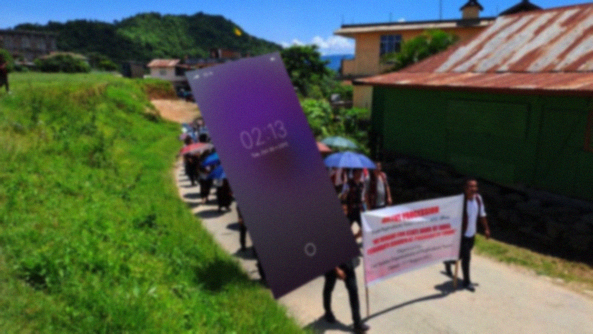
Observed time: **2:13**
